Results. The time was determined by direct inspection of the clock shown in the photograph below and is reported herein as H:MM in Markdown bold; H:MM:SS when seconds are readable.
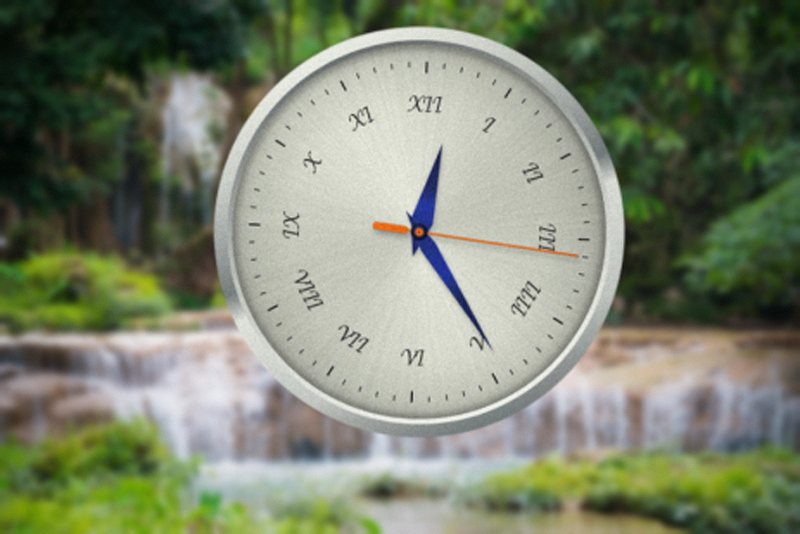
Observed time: **12:24:16**
